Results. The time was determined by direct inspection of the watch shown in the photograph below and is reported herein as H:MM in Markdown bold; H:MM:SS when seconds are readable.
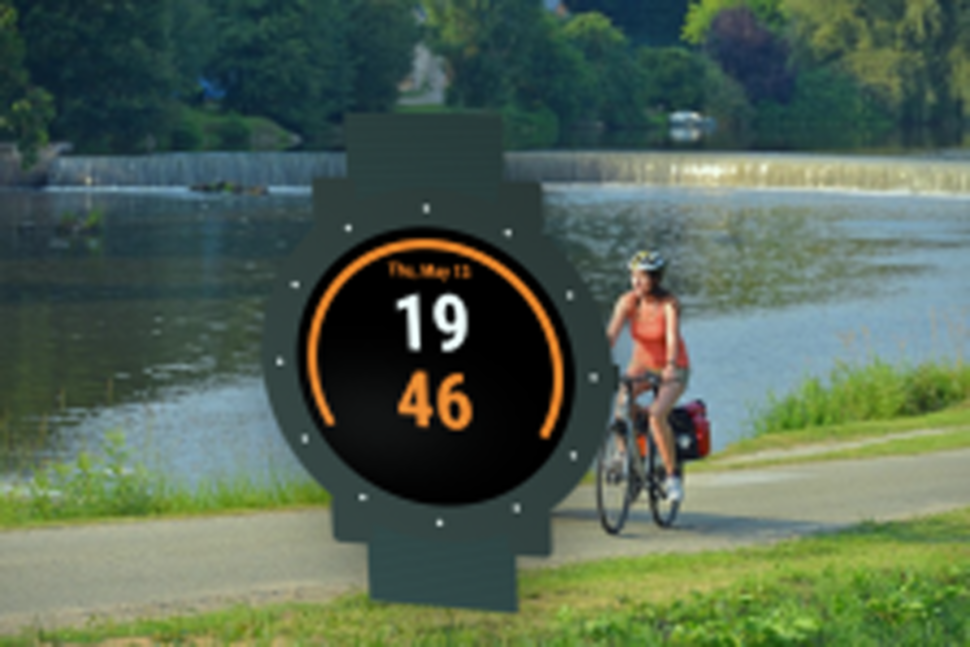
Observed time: **19:46**
